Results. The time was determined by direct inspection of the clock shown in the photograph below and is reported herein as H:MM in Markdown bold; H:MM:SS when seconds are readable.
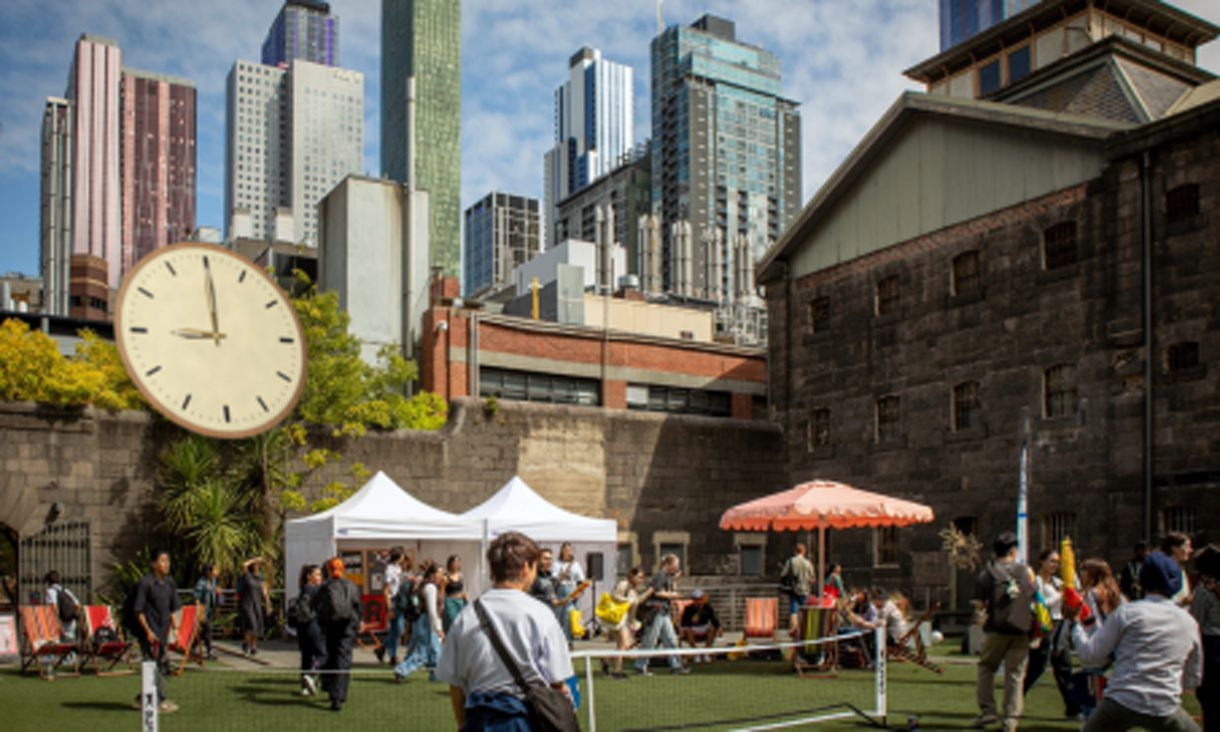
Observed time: **9:00**
